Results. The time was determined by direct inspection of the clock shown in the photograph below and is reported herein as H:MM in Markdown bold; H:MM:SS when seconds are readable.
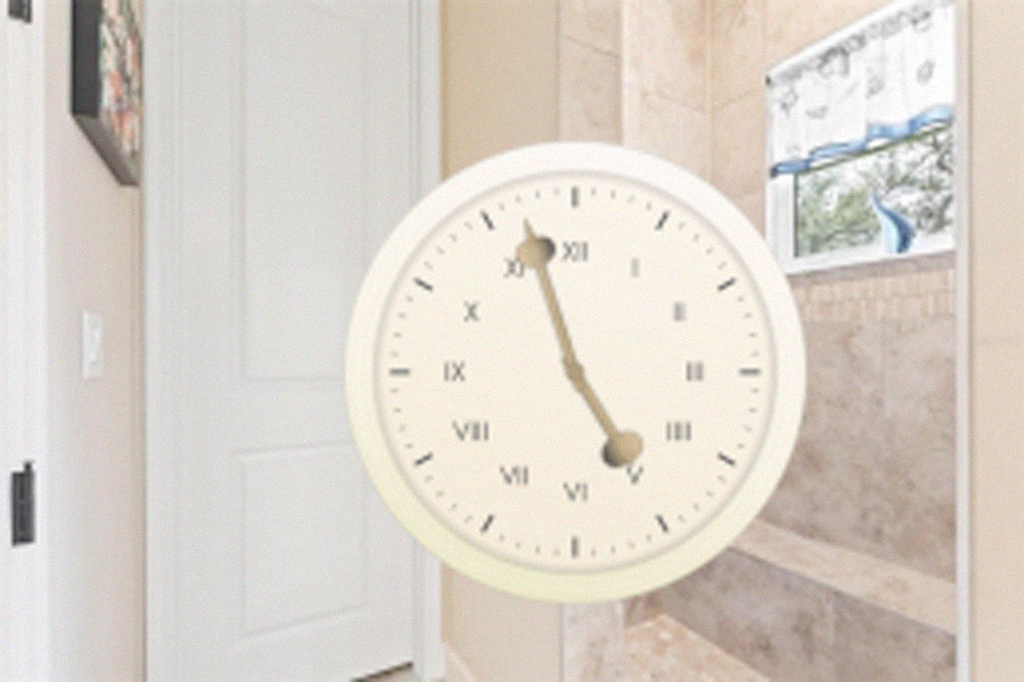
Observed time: **4:57**
